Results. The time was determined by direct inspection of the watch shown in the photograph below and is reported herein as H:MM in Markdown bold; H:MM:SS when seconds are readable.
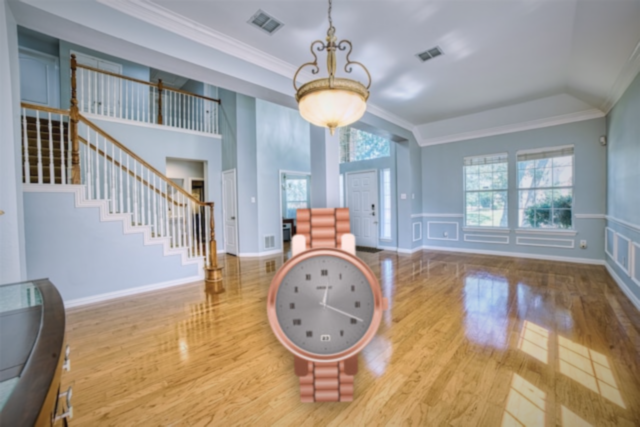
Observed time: **12:19**
